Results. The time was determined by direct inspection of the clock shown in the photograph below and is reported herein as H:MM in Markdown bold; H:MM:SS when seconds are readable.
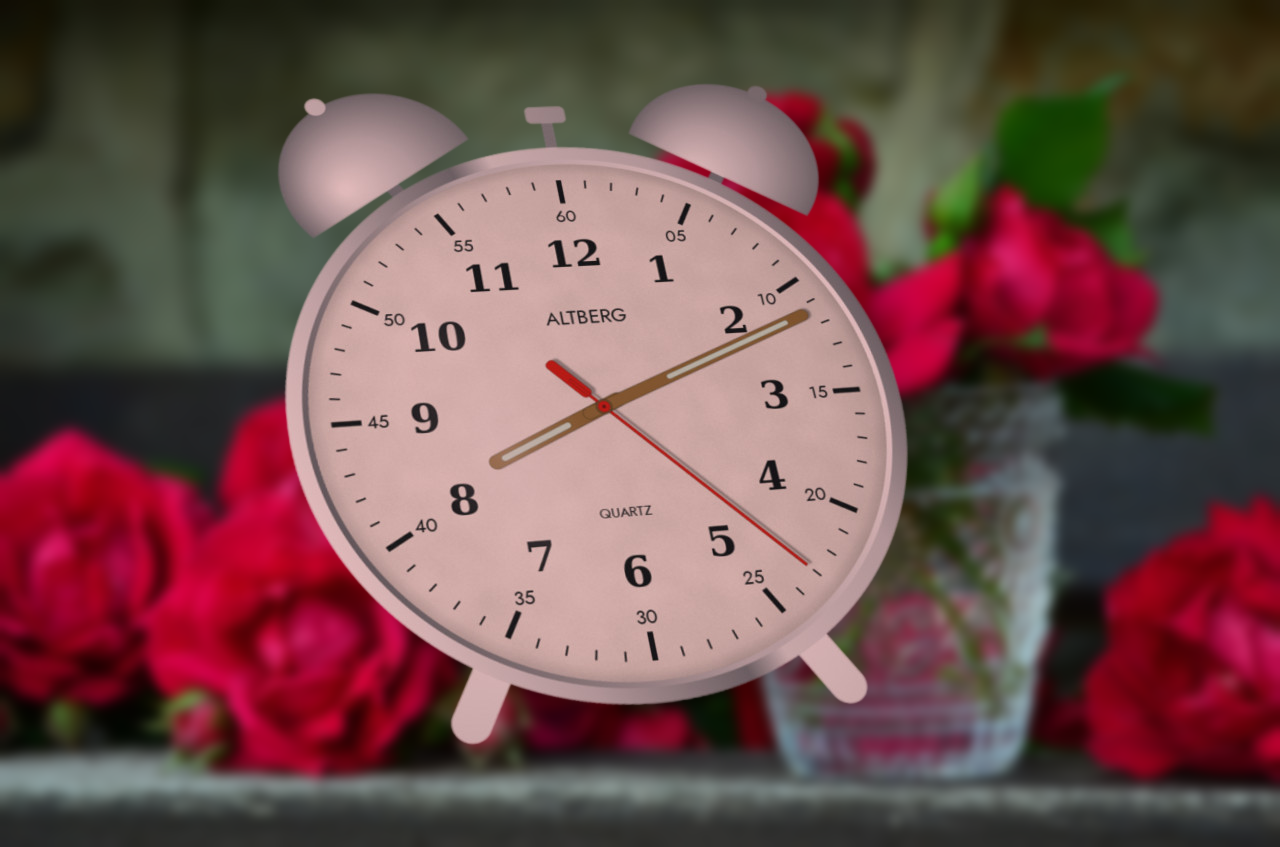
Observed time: **8:11:23**
